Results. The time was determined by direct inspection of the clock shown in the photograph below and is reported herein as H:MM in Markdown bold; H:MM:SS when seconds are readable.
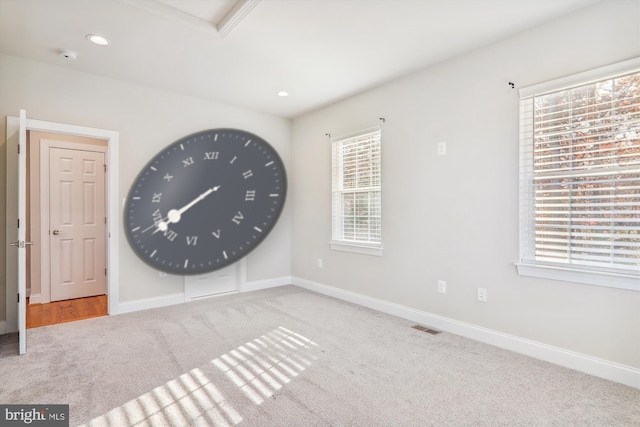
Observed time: **7:37:39**
